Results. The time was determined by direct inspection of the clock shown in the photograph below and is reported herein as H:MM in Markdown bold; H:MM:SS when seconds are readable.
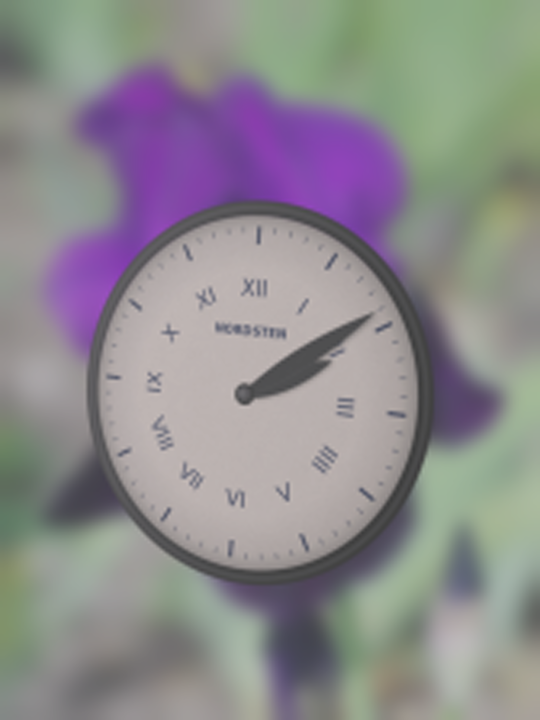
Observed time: **2:09**
